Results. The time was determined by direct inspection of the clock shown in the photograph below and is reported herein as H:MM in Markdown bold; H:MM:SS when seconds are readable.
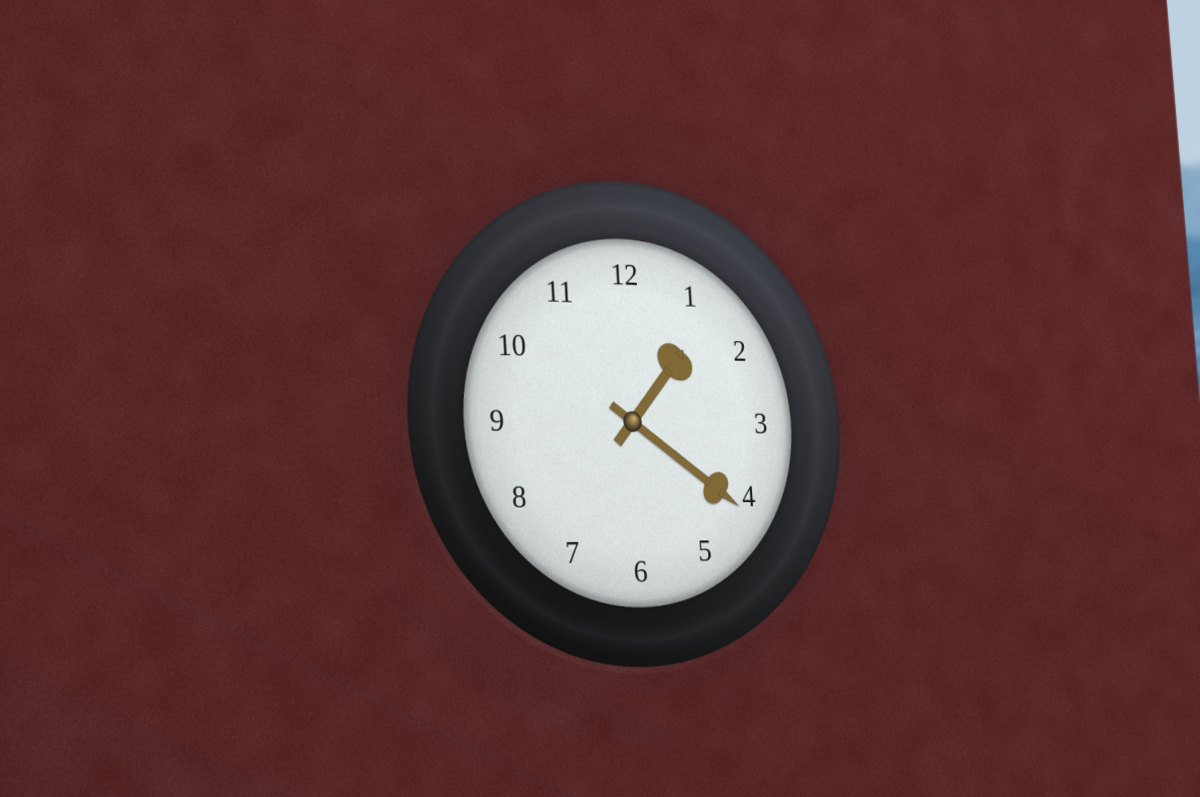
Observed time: **1:21**
